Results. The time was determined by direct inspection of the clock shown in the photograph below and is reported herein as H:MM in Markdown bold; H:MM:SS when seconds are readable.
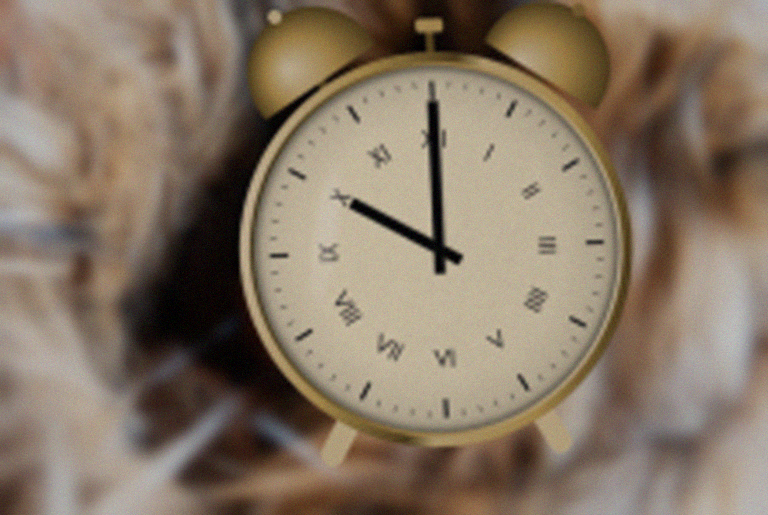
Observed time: **10:00**
